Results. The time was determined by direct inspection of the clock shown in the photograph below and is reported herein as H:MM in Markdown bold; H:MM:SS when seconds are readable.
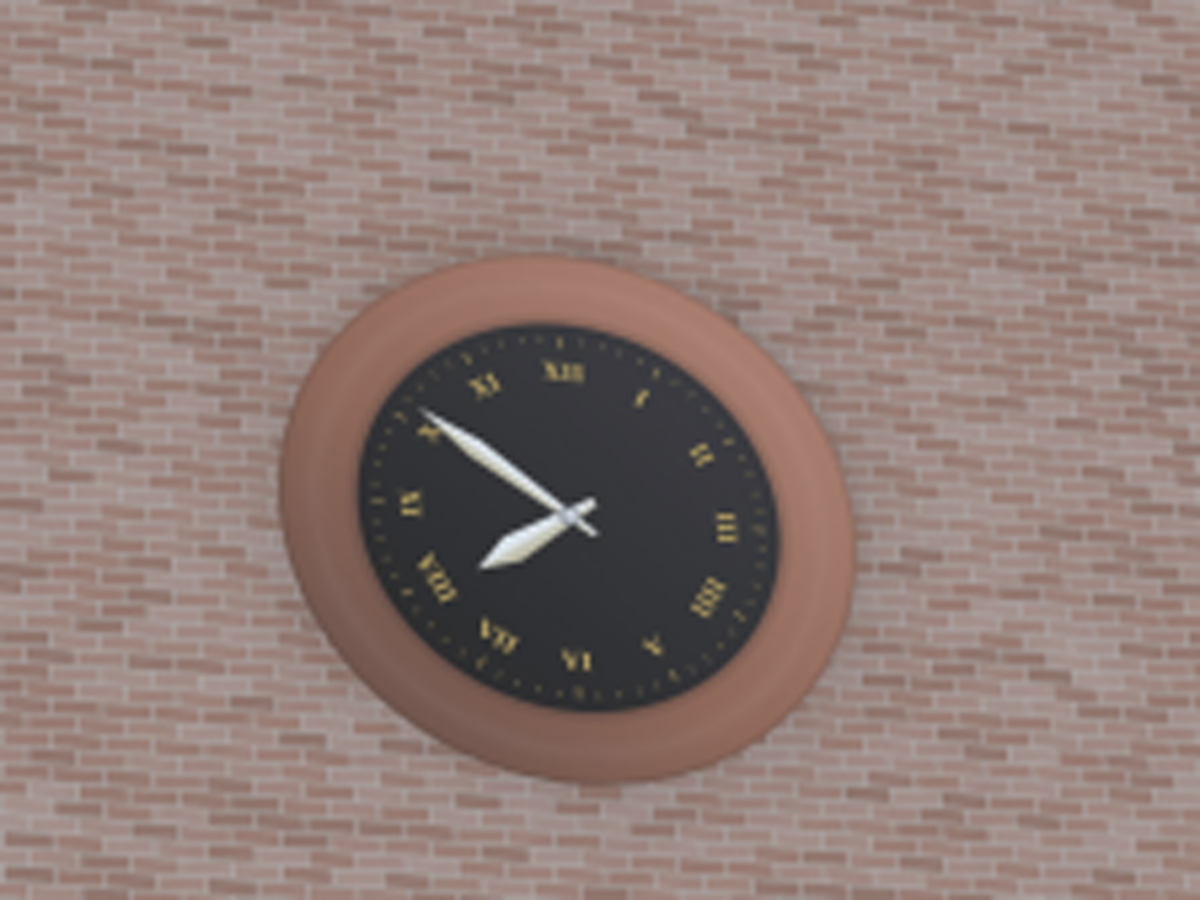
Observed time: **7:51**
